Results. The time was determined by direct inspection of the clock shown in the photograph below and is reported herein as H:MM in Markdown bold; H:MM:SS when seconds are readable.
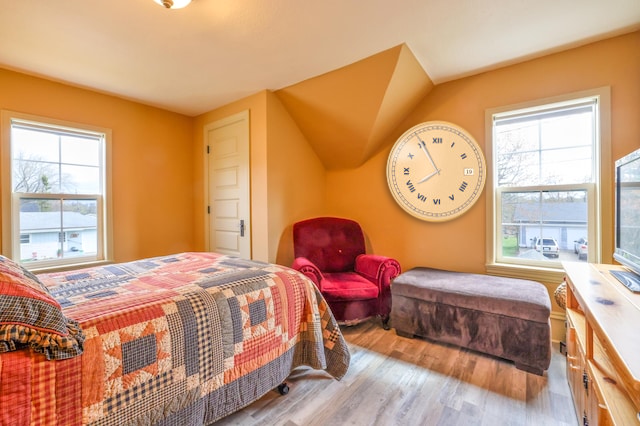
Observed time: **7:55**
